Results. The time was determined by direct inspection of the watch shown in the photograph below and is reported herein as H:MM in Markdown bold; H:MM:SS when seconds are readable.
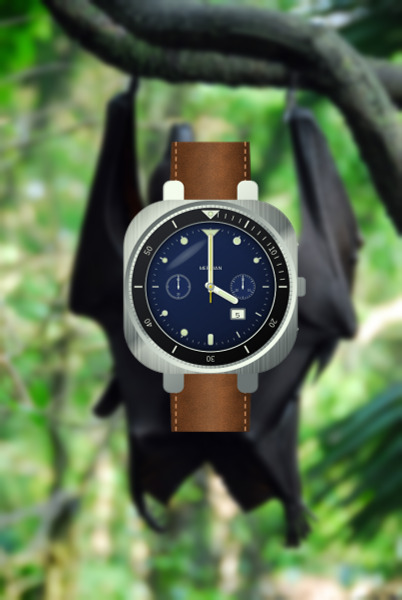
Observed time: **4:00**
